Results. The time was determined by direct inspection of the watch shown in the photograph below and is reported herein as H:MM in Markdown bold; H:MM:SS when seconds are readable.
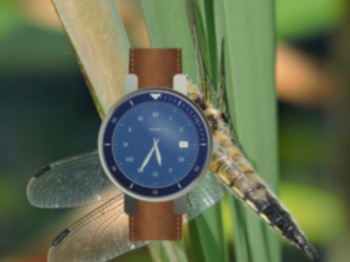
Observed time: **5:35**
